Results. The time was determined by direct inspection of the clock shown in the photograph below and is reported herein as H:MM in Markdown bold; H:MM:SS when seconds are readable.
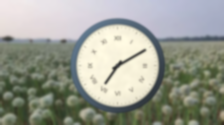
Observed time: **7:10**
